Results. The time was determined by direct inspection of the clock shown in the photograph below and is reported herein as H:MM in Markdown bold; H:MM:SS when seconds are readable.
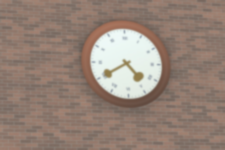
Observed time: **4:40**
